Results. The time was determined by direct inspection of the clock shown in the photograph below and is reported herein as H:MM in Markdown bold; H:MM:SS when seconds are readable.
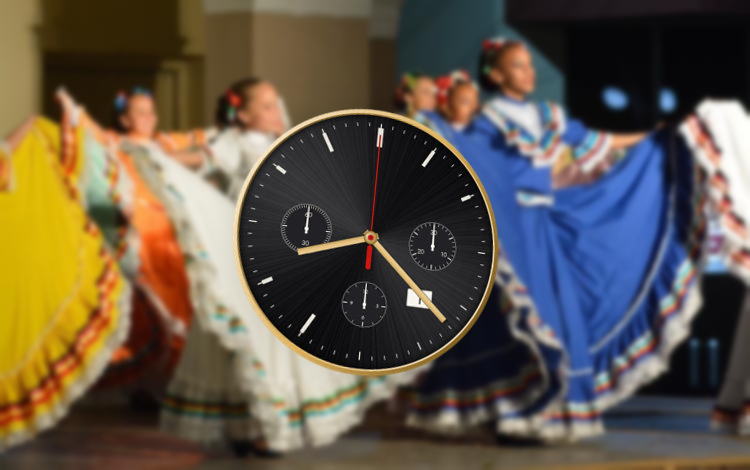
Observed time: **8:22**
